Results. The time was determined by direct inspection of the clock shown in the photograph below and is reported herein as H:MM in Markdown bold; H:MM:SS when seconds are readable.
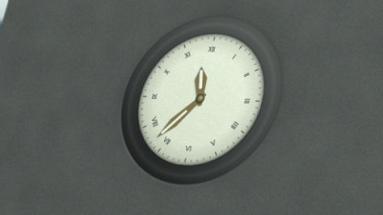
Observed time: **11:37**
